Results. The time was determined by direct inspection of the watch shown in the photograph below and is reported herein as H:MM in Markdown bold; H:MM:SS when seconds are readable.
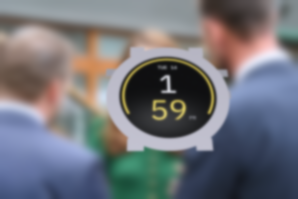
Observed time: **1:59**
